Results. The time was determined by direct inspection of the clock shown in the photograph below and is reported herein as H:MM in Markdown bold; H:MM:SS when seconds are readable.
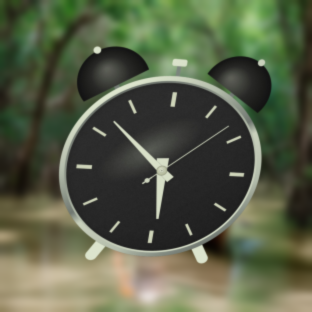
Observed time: **5:52:08**
